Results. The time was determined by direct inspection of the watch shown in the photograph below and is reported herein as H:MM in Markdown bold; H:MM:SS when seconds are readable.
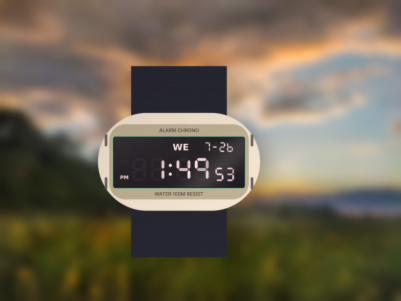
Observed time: **1:49:53**
